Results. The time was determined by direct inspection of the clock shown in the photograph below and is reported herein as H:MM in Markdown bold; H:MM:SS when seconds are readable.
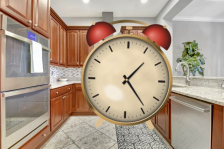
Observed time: **1:24**
